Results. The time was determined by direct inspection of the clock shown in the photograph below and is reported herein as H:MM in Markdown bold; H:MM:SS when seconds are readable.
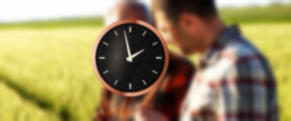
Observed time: **1:58**
